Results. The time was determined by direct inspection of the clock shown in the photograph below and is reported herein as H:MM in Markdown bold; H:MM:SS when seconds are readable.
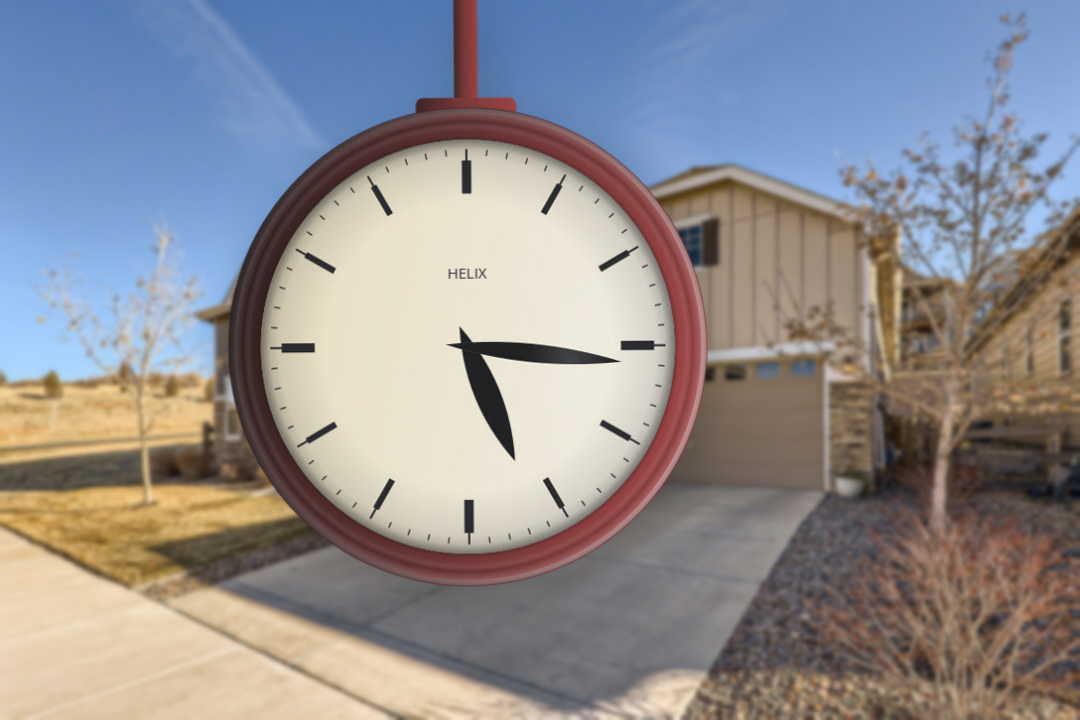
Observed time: **5:16**
